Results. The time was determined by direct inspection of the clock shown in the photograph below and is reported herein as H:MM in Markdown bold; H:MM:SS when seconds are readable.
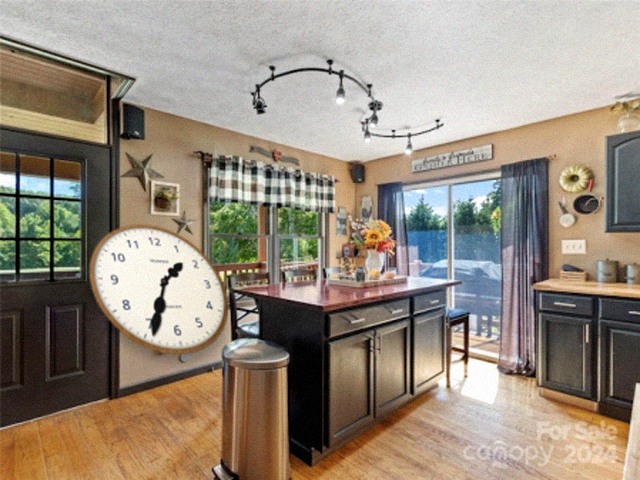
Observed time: **1:34**
